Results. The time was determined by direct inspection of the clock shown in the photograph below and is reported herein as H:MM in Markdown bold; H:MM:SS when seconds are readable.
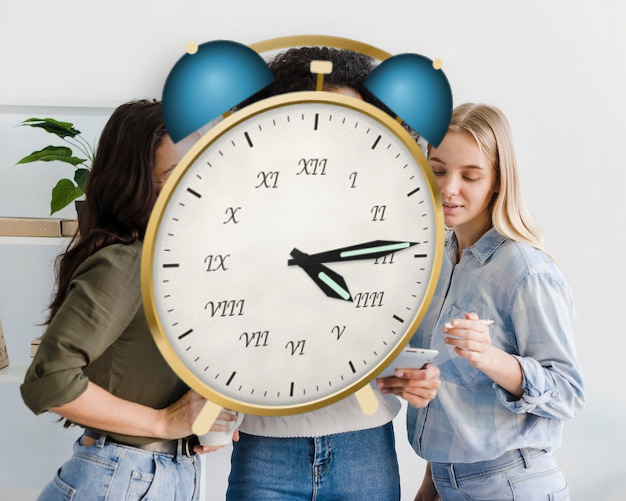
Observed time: **4:14**
